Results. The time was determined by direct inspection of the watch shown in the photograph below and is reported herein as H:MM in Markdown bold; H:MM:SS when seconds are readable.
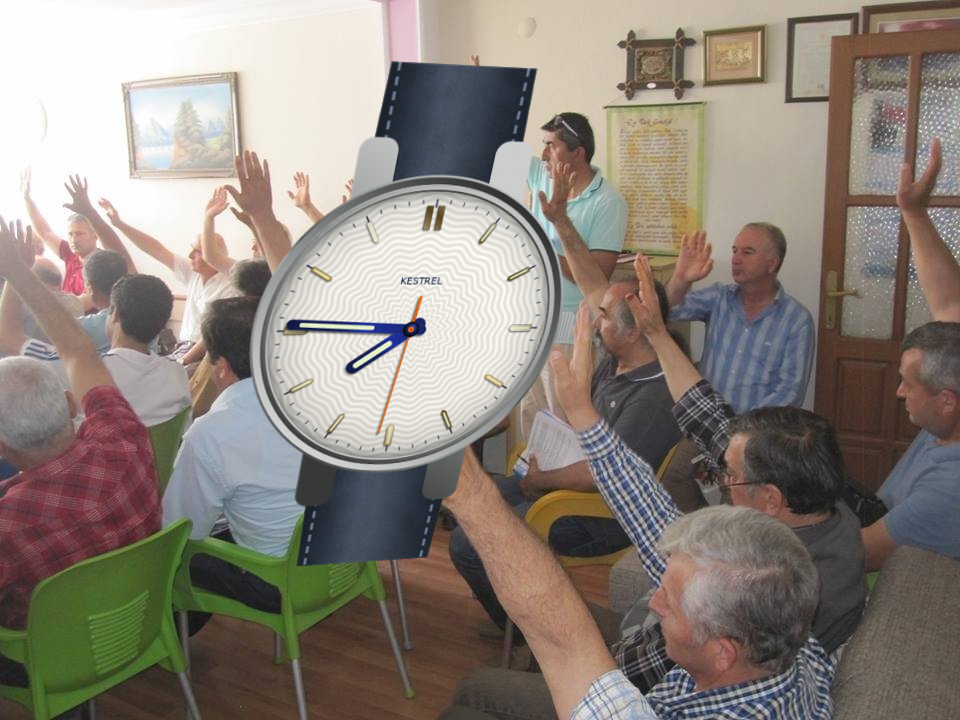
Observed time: **7:45:31**
